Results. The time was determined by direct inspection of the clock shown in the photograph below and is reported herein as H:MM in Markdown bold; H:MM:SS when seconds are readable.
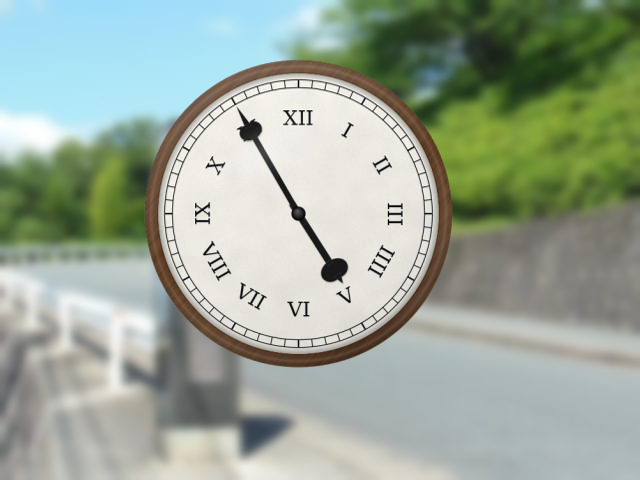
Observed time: **4:55**
